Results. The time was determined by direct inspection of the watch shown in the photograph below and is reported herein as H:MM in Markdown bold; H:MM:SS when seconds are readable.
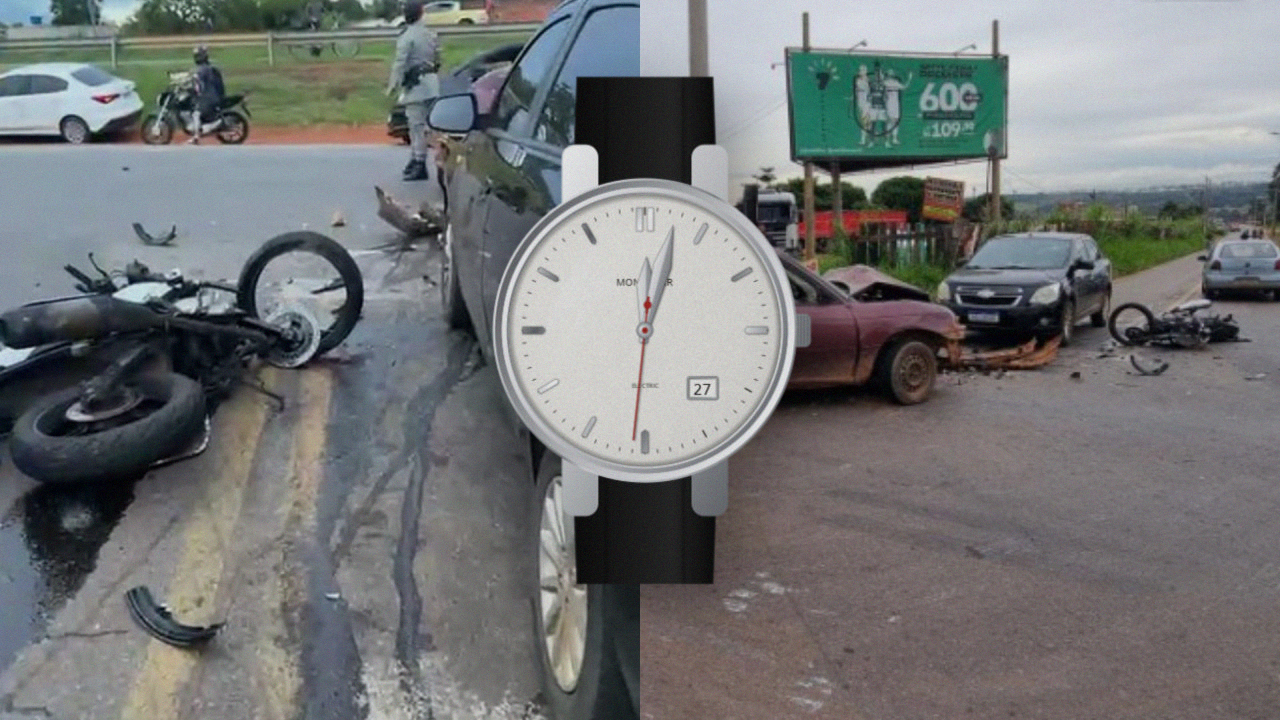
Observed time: **12:02:31**
